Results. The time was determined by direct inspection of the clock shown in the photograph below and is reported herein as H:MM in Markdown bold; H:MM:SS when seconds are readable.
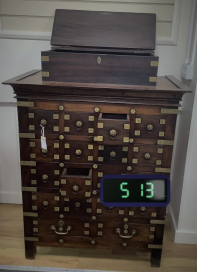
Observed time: **5:13**
